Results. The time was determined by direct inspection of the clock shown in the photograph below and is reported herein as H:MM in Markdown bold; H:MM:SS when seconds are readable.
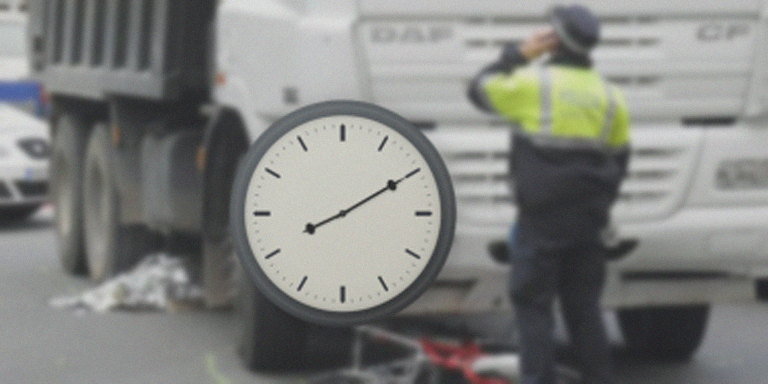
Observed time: **8:10**
